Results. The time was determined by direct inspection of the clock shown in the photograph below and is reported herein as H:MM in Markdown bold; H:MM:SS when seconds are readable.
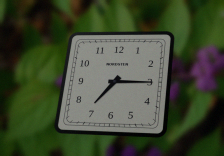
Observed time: **7:15**
